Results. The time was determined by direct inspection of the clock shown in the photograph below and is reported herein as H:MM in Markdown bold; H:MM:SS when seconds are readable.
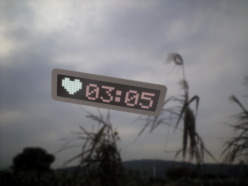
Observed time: **3:05**
